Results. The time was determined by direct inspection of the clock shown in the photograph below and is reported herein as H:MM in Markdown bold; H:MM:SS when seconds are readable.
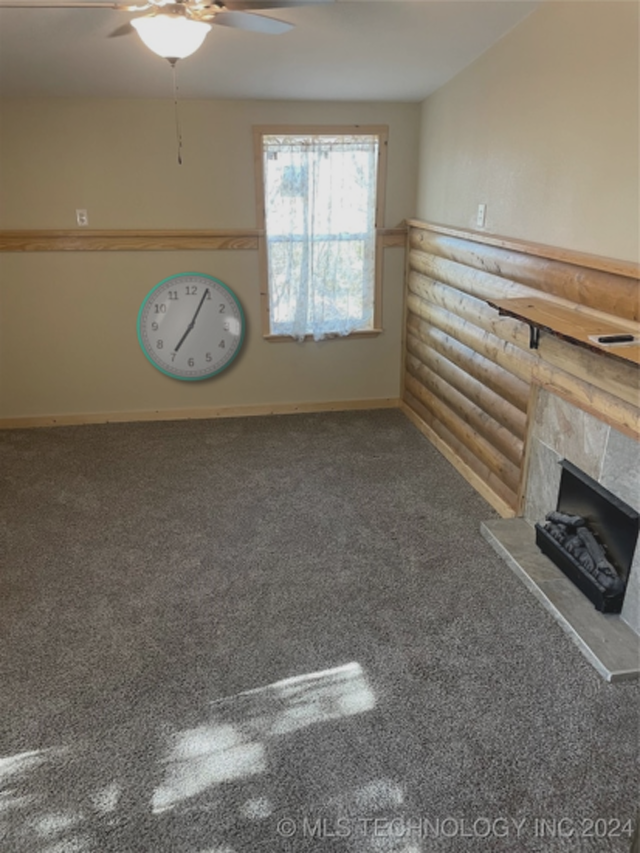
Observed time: **7:04**
